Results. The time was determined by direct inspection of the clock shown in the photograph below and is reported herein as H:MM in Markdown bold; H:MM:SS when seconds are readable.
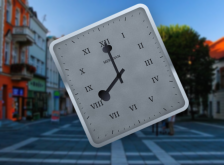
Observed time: **8:00**
